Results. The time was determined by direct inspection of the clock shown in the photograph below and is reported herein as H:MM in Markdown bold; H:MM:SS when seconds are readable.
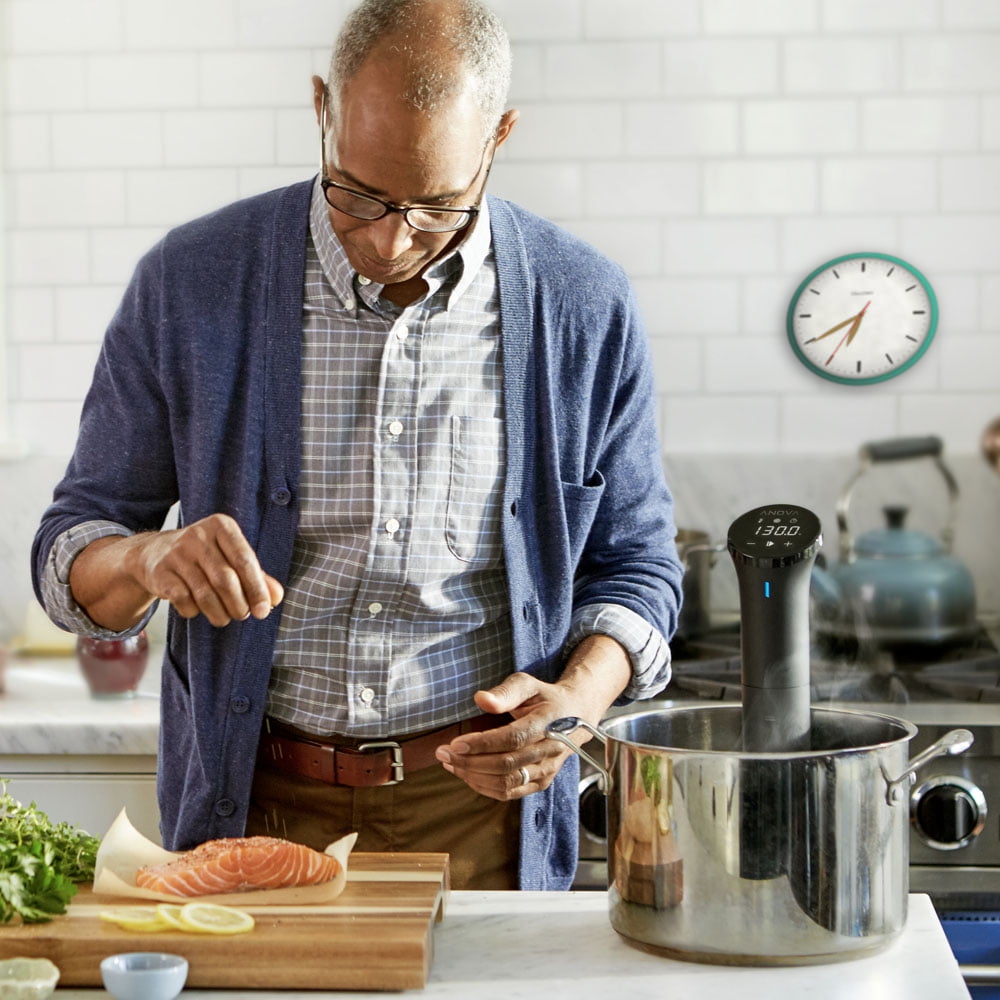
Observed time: **6:39:35**
